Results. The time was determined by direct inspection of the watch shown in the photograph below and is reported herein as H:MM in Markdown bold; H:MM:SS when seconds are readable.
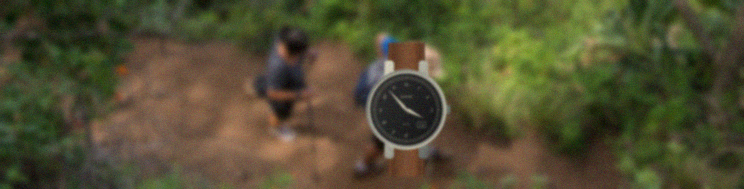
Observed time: **3:53**
